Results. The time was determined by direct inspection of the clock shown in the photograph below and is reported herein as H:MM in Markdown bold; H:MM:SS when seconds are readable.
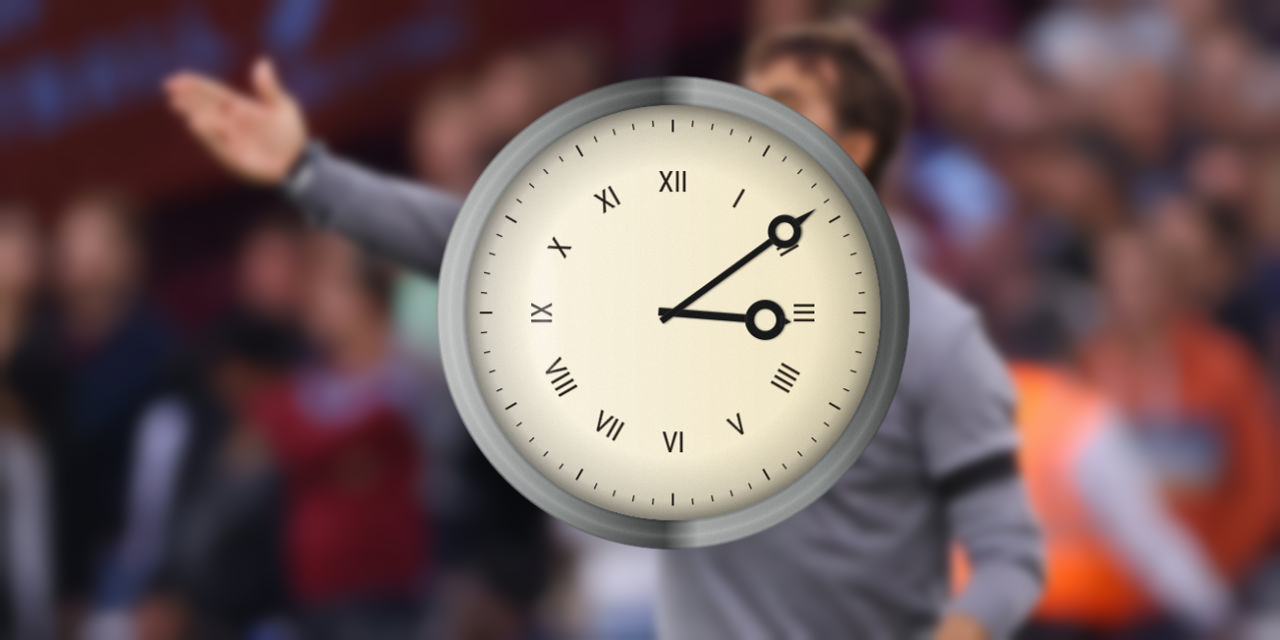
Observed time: **3:09**
